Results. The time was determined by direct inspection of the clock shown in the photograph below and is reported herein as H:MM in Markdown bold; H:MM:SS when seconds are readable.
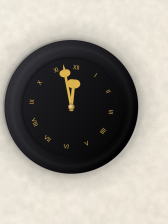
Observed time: **11:57**
